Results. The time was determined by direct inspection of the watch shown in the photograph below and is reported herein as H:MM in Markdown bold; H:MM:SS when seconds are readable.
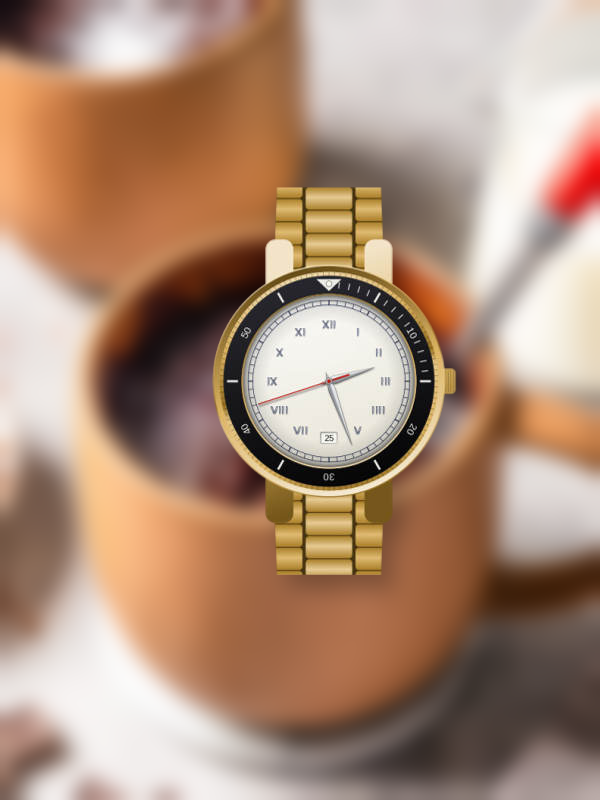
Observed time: **2:26:42**
